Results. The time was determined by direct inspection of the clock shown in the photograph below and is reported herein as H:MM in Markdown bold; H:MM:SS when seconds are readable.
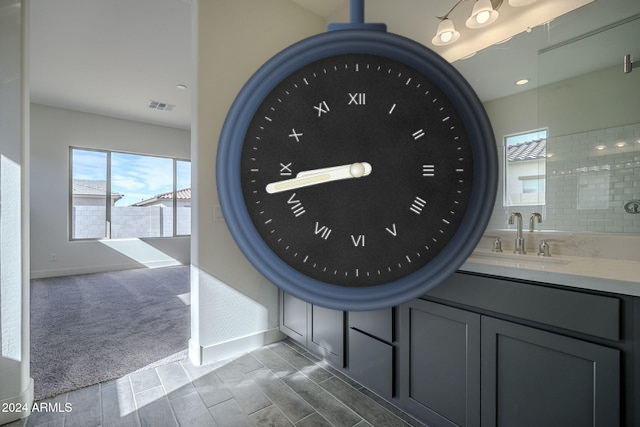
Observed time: **8:43**
